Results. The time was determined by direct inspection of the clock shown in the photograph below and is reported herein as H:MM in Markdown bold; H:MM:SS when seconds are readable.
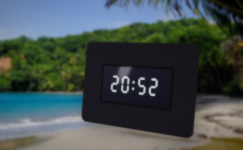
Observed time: **20:52**
